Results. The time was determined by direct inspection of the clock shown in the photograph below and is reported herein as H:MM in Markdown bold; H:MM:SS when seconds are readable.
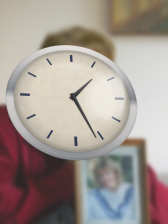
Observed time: **1:26**
